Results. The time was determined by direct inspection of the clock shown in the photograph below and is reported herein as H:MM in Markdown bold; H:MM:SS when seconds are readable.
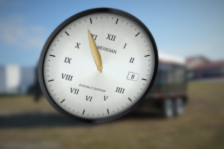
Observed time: **10:54**
